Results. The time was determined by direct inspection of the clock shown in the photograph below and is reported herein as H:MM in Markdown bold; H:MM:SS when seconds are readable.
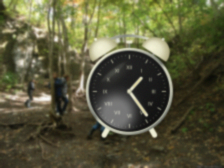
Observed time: **1:24**
